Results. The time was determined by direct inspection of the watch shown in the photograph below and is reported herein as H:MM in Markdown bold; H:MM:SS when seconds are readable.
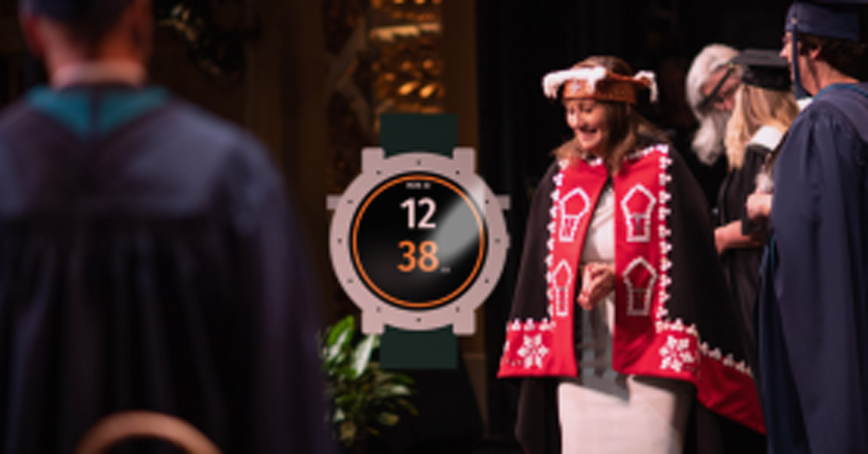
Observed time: **12:38**
